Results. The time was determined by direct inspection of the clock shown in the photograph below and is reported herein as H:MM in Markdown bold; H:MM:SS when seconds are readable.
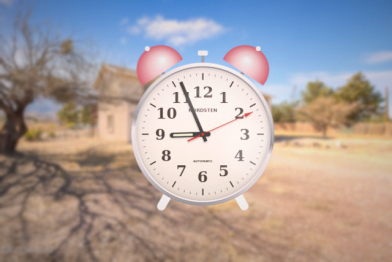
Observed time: **8:56:11**
